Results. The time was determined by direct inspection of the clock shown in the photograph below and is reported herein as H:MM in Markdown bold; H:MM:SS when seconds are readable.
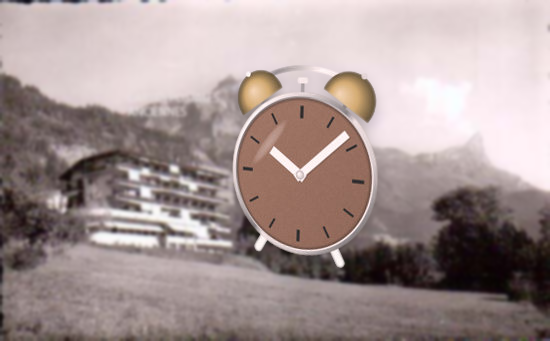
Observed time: **10:08**
